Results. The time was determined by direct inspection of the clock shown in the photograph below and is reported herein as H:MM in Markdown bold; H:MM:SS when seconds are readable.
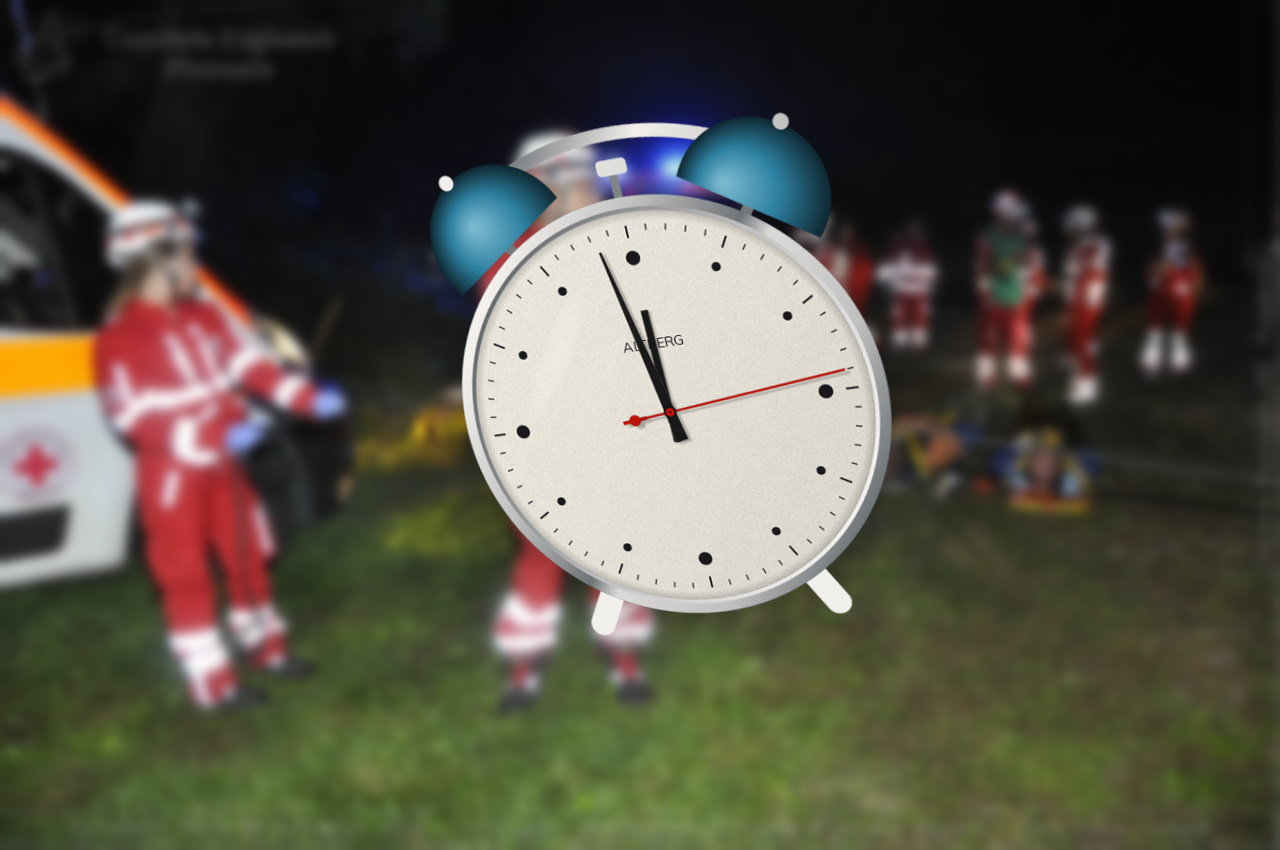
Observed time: **11:58:14**
